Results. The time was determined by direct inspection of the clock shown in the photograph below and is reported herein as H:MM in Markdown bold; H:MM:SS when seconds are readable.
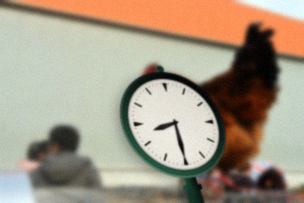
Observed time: **8:30**
